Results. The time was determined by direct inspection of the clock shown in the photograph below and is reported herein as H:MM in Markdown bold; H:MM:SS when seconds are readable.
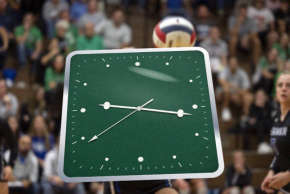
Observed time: **9:16:39**
